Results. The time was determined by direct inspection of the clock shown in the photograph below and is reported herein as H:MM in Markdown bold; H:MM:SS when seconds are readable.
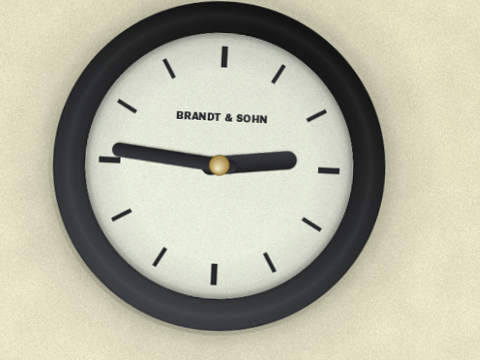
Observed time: **2:46**
